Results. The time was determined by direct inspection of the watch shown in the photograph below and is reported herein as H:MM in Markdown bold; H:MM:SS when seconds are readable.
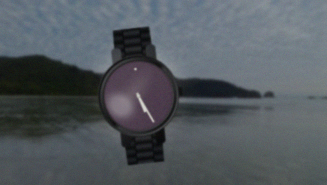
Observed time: **5:26**
